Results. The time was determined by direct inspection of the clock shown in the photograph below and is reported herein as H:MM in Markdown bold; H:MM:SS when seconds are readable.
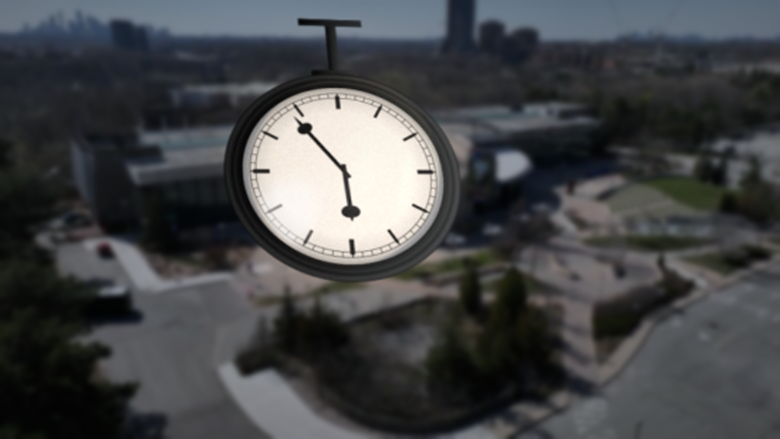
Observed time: **5:54**
